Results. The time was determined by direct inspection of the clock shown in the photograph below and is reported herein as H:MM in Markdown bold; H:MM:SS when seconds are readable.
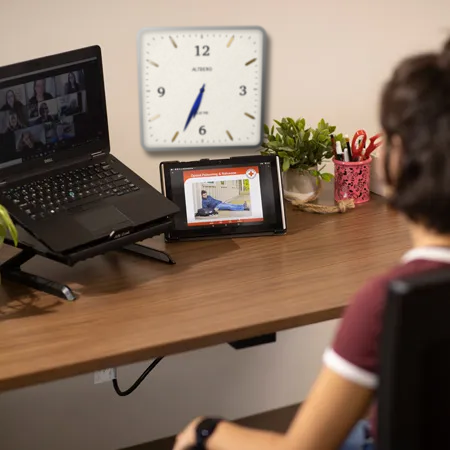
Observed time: **6:34**
